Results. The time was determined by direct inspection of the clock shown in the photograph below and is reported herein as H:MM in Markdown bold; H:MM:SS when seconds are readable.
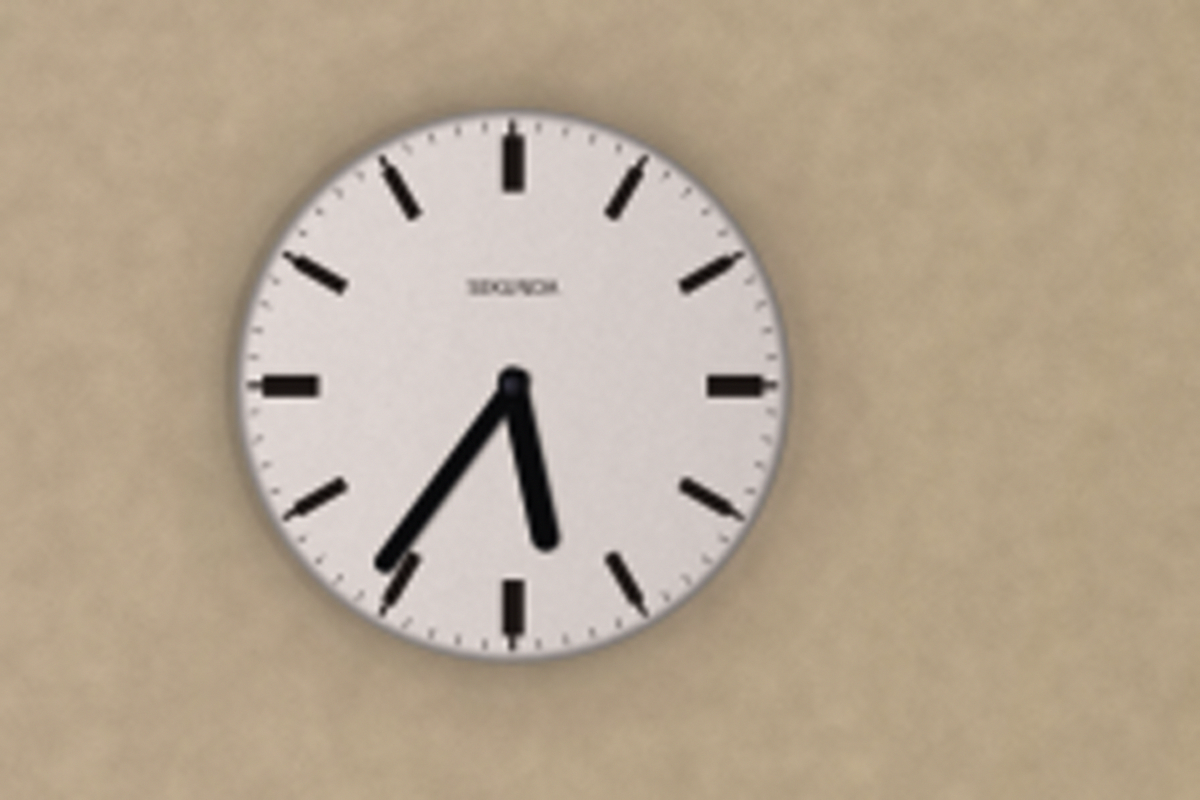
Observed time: **5:36**
